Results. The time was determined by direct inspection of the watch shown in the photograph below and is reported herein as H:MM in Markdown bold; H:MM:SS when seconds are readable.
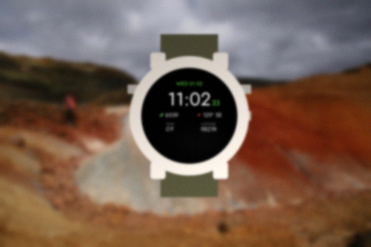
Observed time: **11:02**
